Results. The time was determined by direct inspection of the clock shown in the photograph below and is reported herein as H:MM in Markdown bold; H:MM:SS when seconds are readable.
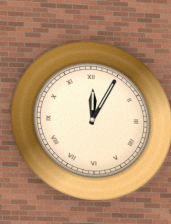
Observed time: **12:05**
